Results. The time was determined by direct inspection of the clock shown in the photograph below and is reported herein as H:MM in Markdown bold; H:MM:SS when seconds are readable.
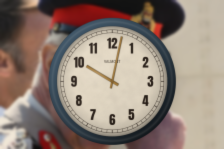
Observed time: **10:02**
